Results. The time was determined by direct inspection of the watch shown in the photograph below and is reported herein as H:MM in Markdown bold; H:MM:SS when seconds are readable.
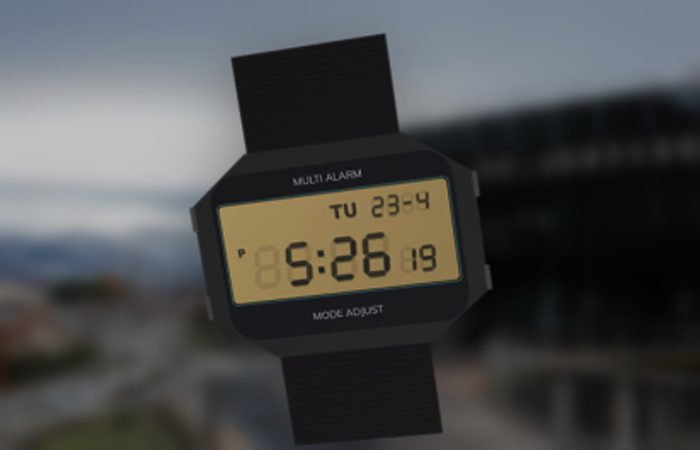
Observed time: **5:26:19**
